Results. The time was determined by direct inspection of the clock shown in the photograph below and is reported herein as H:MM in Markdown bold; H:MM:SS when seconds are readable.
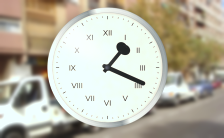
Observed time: **1:19**
